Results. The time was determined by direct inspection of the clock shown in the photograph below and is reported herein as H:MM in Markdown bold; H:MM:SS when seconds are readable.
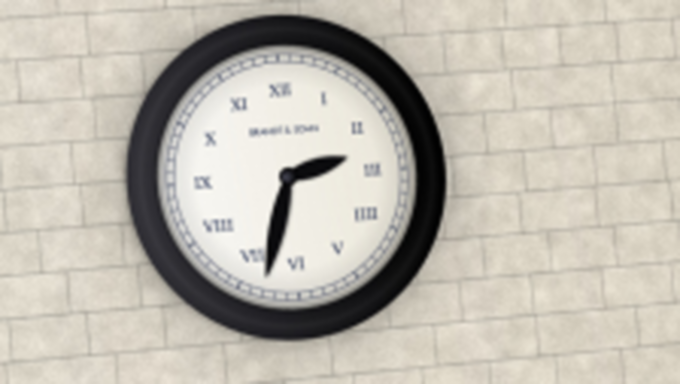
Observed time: **2:33**
